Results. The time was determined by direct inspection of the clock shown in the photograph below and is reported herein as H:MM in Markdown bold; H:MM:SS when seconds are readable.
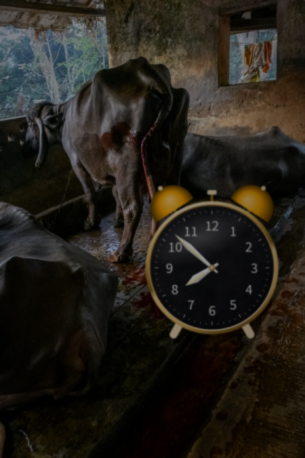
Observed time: **7:52**
